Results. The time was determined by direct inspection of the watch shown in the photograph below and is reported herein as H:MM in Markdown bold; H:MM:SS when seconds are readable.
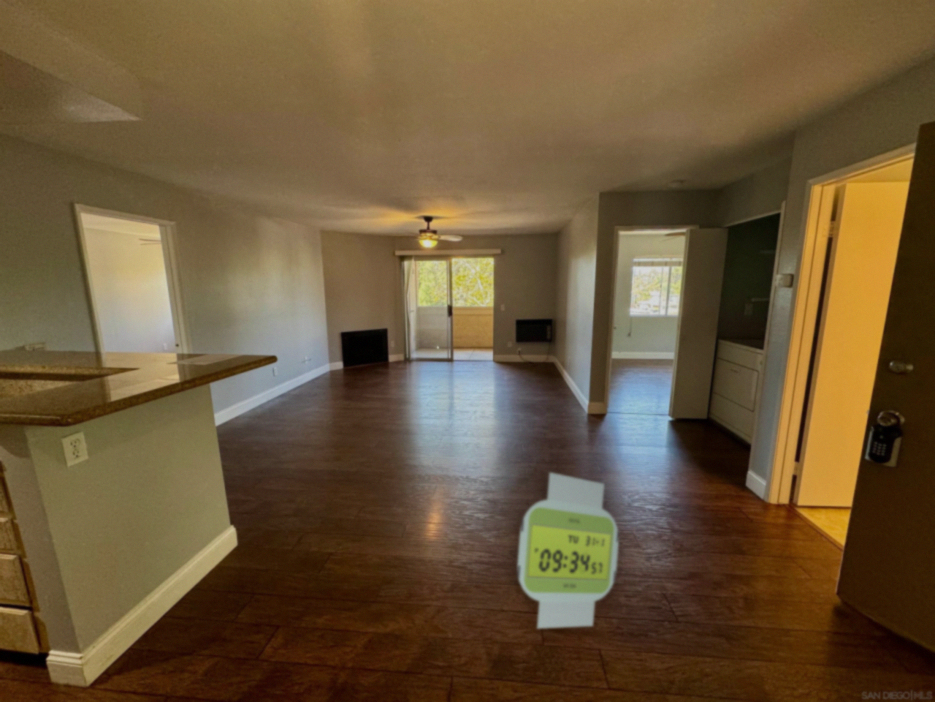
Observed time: **9:34**
